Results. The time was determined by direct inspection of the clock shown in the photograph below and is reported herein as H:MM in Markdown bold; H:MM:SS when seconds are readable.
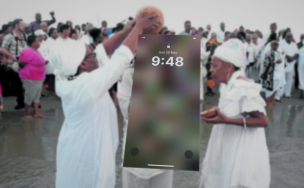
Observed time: **9:48**
